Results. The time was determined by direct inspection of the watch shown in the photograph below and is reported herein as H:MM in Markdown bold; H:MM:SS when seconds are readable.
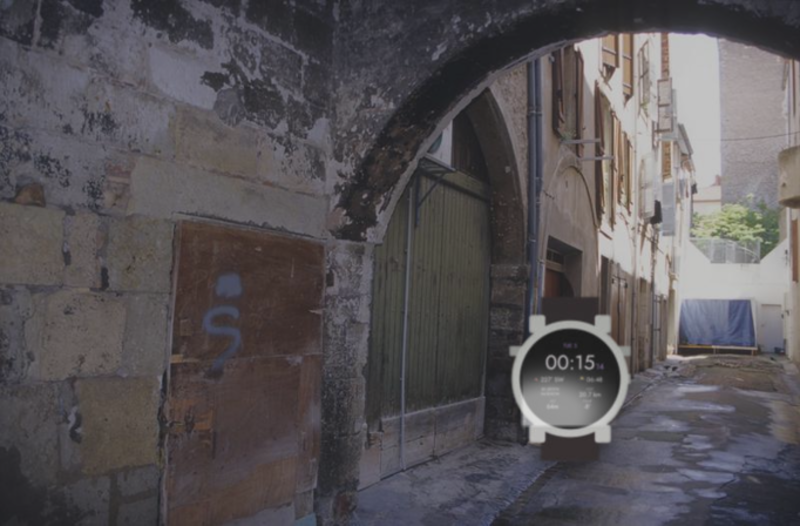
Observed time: **0:15**
